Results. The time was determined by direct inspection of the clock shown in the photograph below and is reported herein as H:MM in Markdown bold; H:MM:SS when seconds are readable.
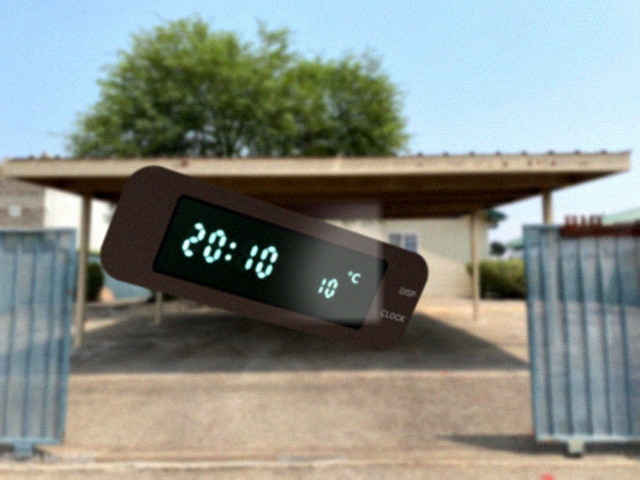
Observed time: **20:10**
